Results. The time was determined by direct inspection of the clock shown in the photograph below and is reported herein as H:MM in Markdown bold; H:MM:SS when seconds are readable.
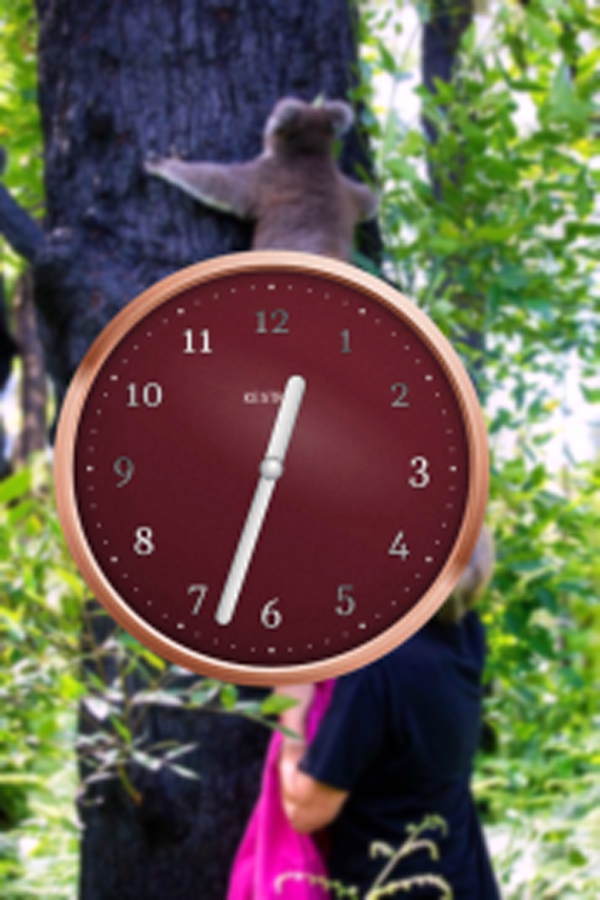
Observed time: **12:33**
